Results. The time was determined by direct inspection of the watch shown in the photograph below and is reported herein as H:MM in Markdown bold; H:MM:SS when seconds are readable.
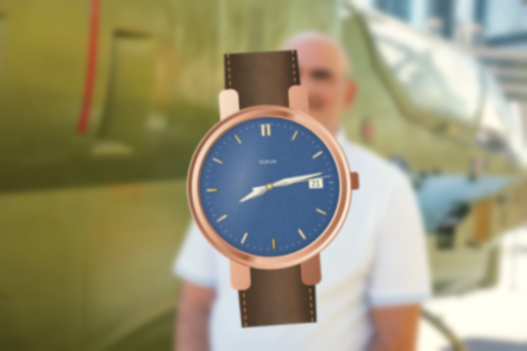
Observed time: **8:13:14**
